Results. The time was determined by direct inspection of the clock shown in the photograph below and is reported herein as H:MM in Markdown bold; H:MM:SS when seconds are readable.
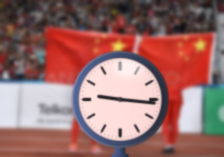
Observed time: **9:16**
